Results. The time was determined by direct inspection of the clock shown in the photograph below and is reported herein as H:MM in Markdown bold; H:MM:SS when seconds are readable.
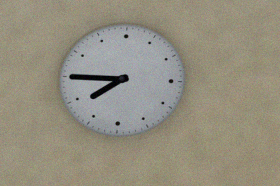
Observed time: **7:45**
